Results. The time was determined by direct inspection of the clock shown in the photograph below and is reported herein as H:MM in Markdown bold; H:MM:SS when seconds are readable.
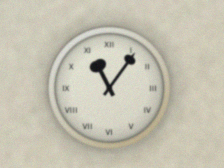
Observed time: **11:06**
